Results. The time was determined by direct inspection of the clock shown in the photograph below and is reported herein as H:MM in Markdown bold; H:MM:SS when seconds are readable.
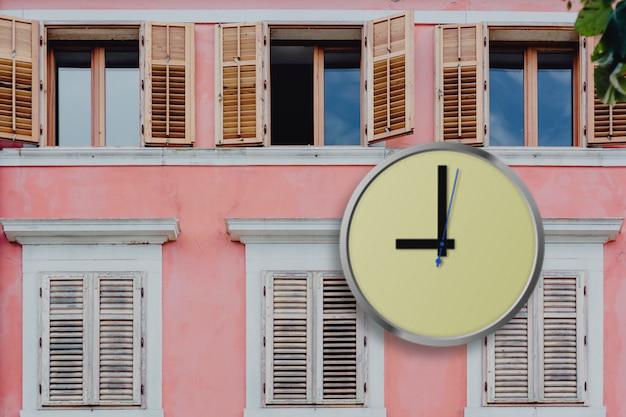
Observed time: **9:00:02**
